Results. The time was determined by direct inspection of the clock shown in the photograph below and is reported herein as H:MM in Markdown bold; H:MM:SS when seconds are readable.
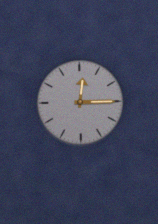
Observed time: **12:15**
